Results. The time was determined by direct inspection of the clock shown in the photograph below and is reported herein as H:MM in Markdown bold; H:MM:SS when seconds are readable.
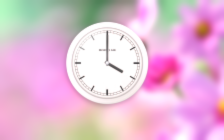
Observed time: **4:00**
